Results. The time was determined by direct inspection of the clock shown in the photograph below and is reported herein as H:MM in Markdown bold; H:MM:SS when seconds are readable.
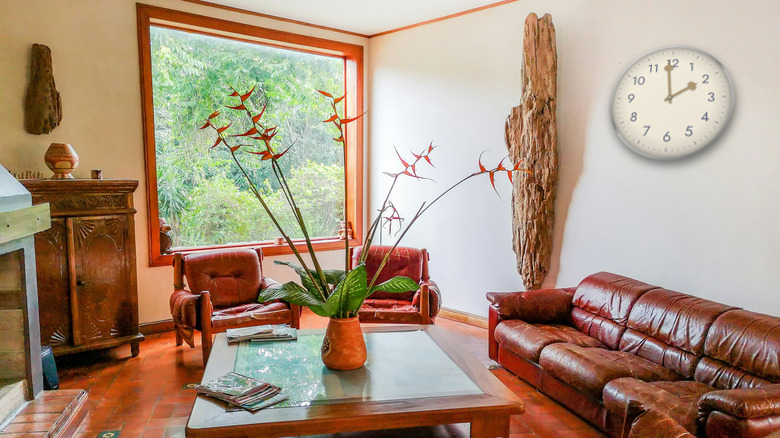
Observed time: **1:59**
